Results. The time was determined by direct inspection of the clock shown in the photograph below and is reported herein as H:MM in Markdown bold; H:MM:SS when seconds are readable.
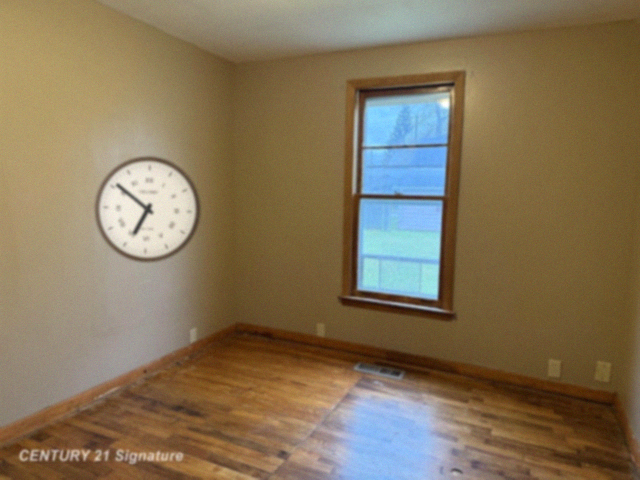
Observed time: **6:51**
